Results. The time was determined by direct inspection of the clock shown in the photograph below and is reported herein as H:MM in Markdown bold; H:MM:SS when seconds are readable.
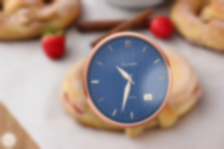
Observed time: **10:33**
